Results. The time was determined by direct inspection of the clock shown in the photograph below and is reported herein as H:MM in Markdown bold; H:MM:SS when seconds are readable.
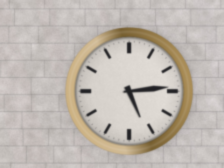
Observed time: **5:14**
